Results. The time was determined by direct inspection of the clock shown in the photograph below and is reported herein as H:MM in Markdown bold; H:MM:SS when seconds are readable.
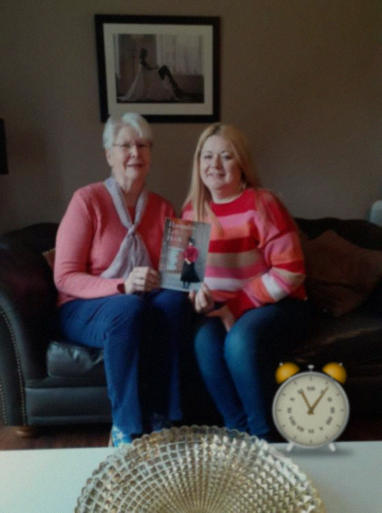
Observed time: **11:06**
